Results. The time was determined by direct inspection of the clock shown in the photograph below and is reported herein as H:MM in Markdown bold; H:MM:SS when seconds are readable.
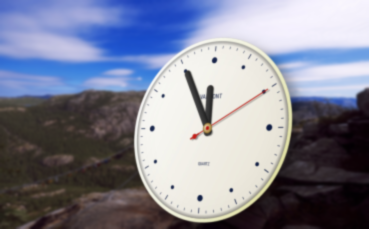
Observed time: **11:55:10**
